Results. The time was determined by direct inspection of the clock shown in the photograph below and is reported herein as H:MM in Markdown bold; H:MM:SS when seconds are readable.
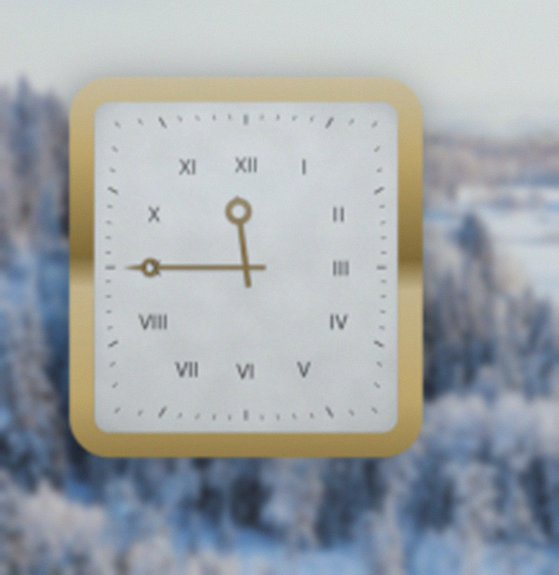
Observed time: **11:45**
